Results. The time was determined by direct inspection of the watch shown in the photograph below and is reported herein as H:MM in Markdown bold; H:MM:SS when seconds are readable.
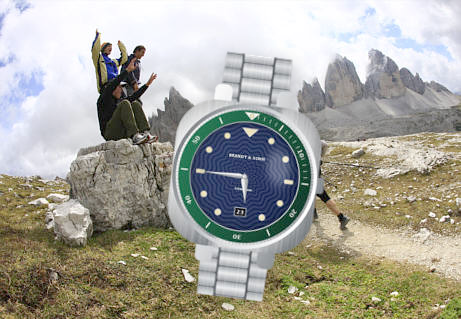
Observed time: **5:45**
